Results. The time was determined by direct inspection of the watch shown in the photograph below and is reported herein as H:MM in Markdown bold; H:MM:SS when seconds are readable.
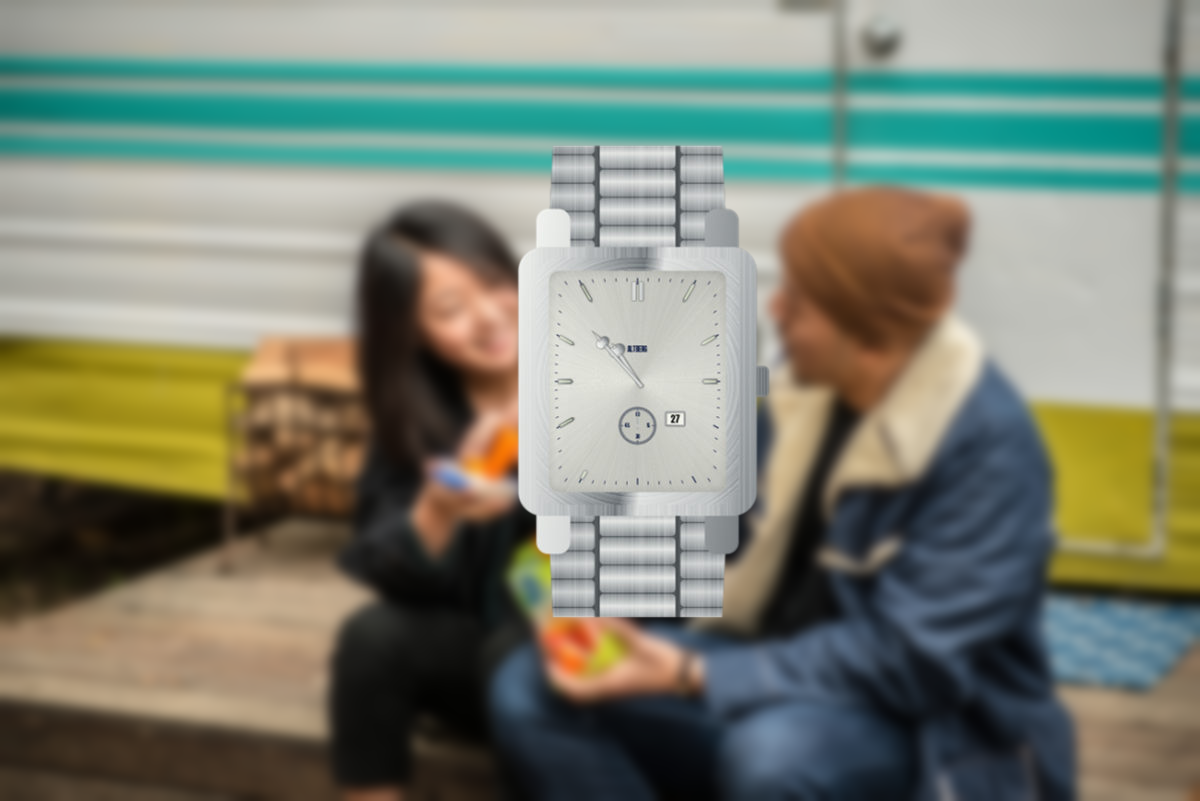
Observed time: **10:53**
